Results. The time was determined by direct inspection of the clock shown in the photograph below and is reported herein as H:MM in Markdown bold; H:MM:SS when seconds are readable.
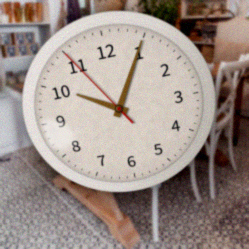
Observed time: **10:04:55**
